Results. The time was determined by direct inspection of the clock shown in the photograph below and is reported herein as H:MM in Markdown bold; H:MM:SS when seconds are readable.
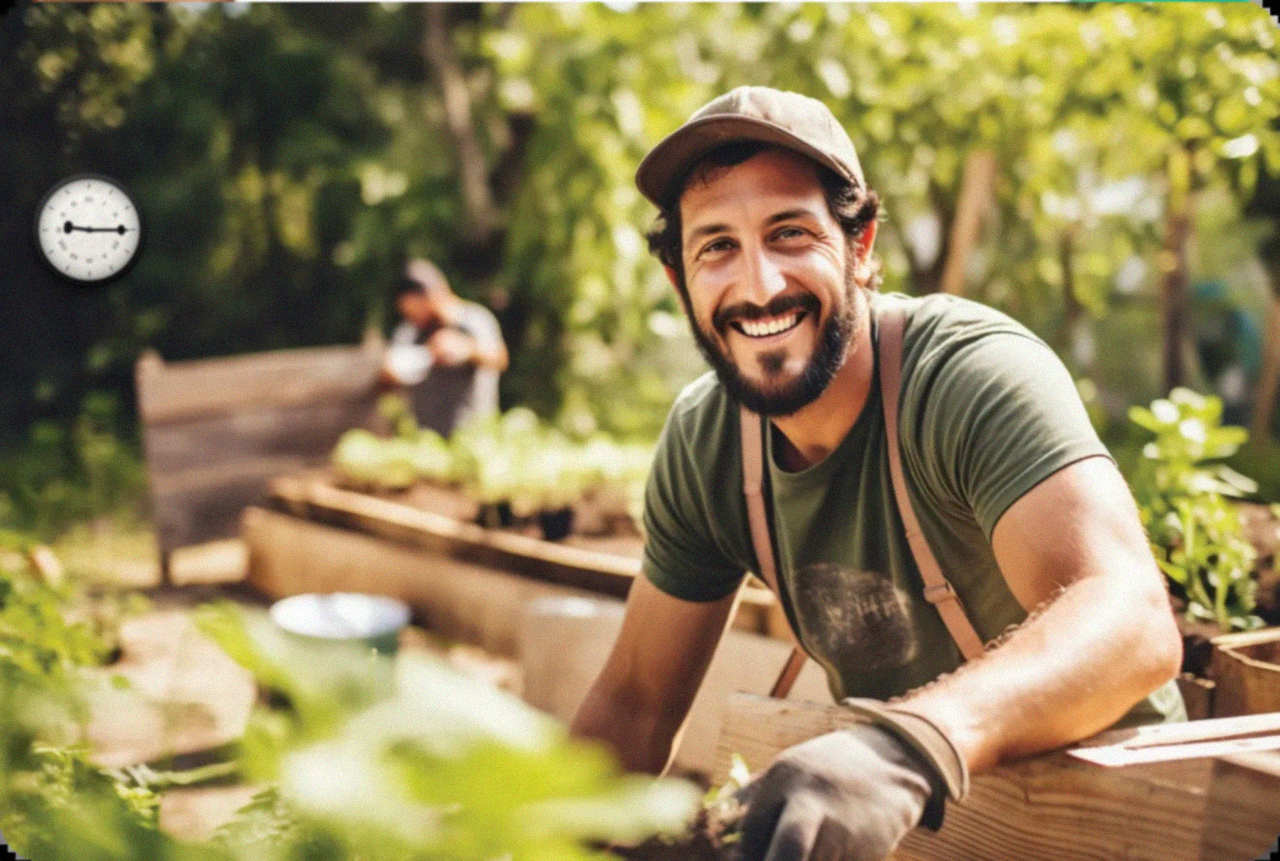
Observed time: **9:15**
